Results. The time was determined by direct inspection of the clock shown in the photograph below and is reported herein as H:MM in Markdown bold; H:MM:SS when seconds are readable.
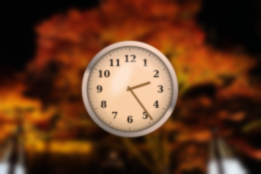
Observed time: **2:24**
